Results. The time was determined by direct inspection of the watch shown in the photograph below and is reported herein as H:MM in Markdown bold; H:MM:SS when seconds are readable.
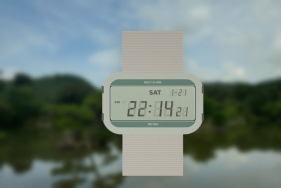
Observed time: **22:14:21**
